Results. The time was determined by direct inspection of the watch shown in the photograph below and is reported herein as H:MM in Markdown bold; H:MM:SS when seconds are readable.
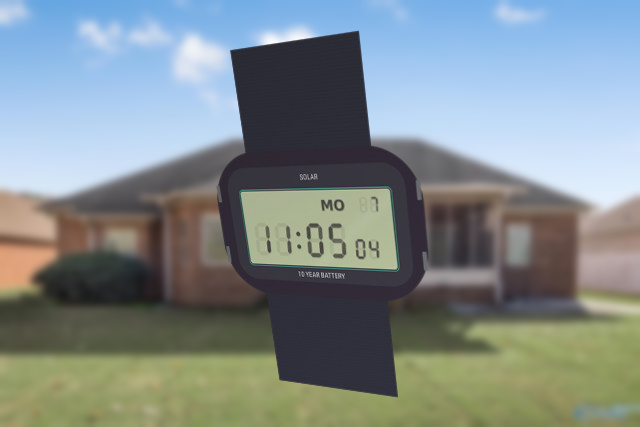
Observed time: **11:05:04**
